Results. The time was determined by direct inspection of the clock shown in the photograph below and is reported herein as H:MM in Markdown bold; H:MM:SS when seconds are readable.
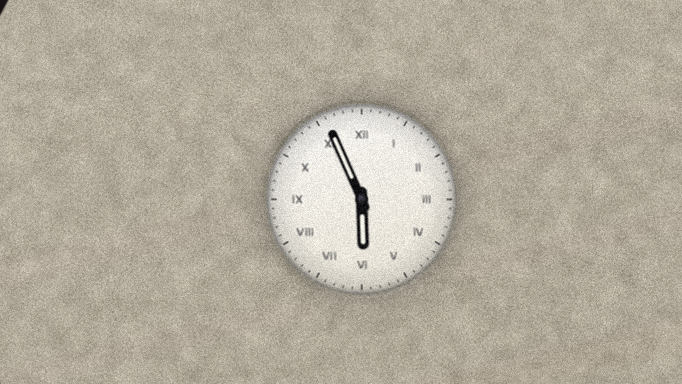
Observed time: **5:56**
